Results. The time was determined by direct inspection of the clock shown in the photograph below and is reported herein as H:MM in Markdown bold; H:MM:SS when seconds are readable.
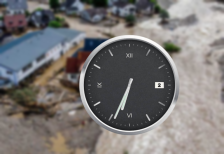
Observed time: **6:34**
